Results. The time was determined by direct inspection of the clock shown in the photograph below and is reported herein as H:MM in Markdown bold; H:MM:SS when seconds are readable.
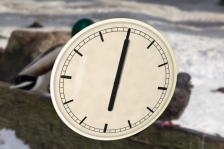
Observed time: **6:00**
